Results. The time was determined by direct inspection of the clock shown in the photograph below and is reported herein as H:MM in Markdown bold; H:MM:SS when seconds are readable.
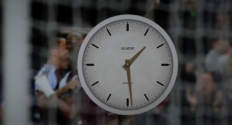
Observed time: **1:29**
